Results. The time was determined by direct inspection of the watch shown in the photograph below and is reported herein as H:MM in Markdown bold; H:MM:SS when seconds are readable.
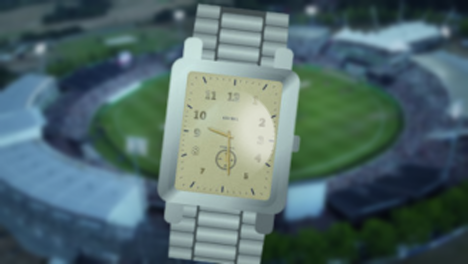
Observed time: **9:29**
